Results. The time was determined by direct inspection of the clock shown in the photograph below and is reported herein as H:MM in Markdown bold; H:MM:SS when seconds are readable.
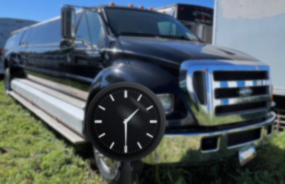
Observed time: **1:30**
